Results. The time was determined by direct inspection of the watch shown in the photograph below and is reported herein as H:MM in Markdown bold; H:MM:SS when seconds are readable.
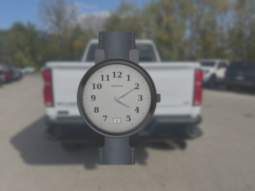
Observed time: **4:10**
